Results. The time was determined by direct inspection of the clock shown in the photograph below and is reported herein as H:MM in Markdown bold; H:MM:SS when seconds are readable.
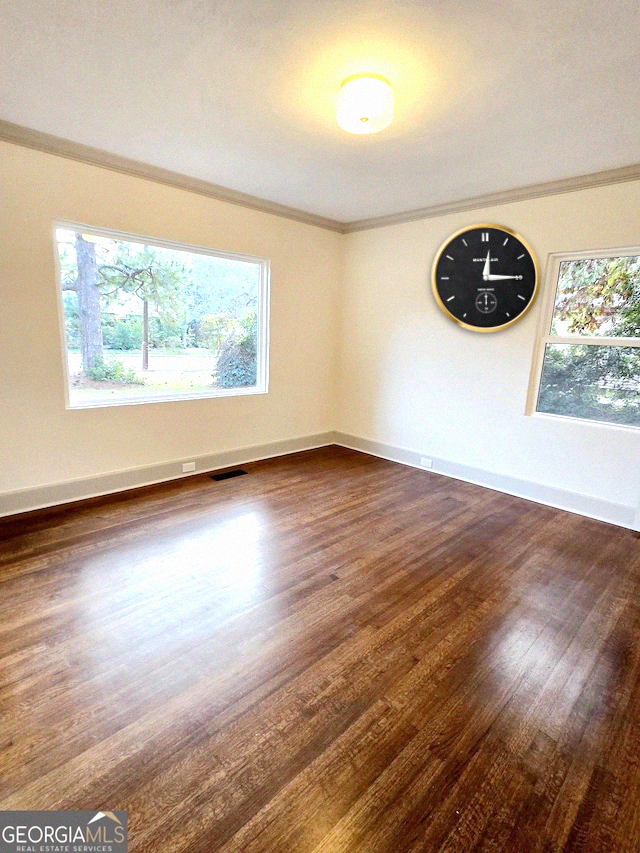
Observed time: **12:15**
